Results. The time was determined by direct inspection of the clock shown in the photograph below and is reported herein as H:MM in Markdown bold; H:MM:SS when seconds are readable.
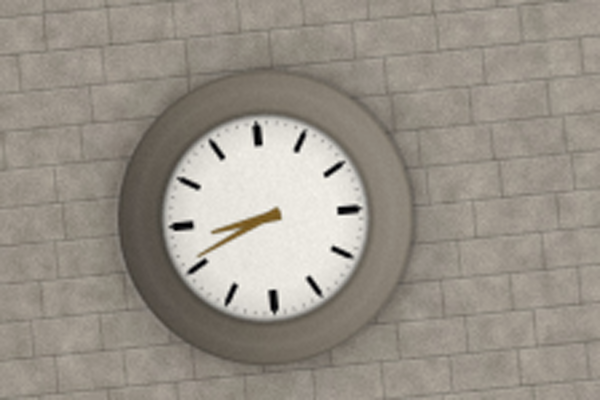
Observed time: **8:41**
